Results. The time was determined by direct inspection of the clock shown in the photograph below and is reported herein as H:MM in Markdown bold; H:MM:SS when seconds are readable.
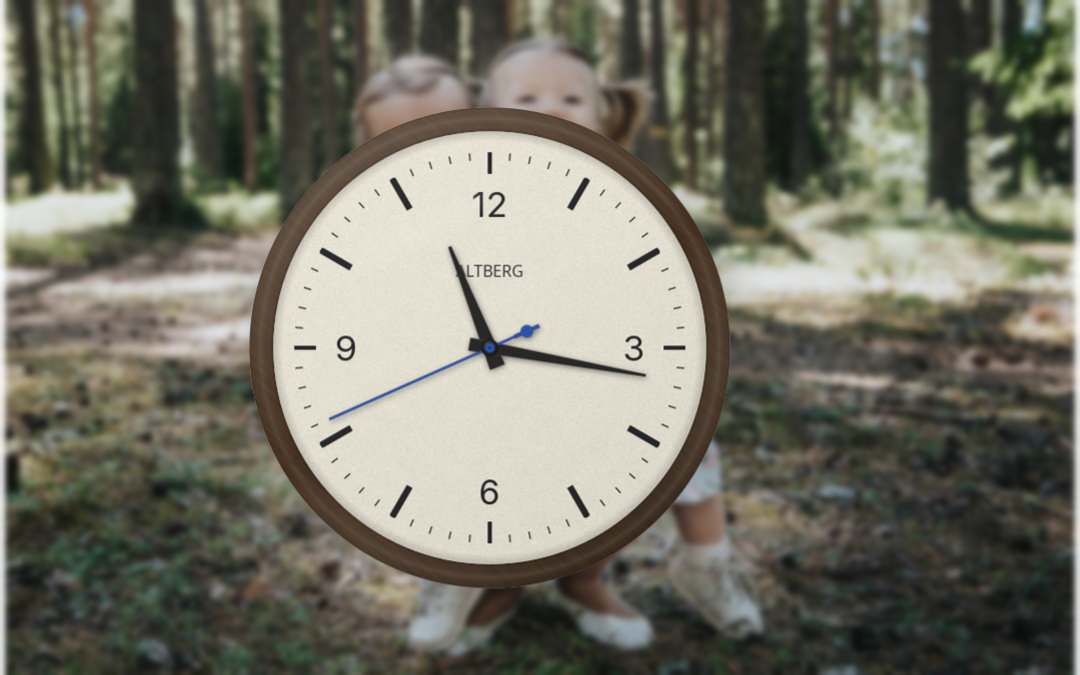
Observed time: **11:16:41**
